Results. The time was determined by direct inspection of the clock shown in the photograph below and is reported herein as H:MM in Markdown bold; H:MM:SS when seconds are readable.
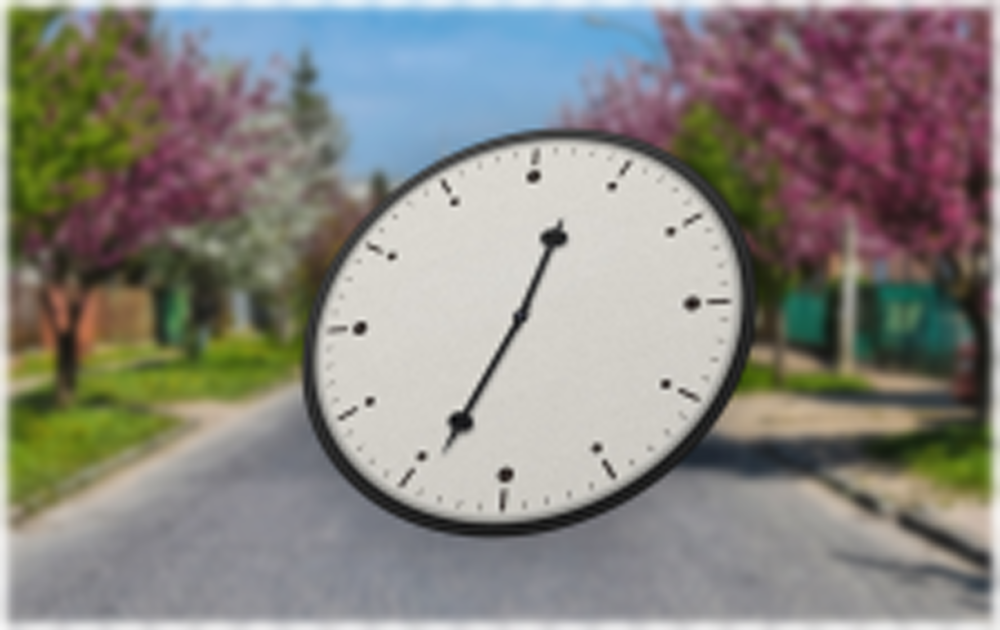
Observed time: **12:34**
